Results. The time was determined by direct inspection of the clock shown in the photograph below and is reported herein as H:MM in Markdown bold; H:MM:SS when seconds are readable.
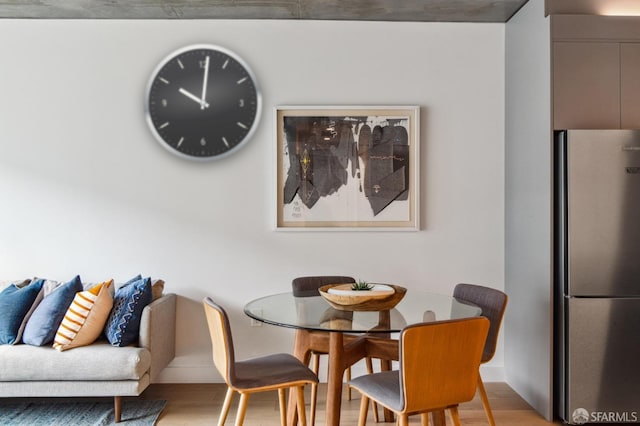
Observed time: **10:01**
